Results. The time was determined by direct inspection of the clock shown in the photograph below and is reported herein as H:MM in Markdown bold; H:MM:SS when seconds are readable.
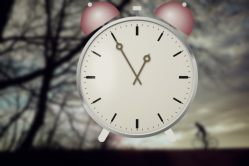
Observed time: **12:55**
